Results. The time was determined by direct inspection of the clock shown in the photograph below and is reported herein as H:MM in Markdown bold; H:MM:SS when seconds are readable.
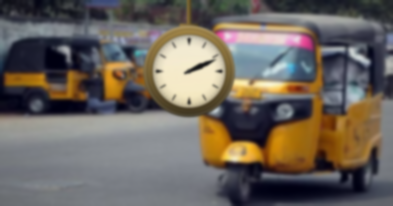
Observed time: **2:11**
